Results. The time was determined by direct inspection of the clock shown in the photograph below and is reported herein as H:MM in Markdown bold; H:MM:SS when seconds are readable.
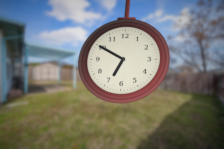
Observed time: **6:50**
